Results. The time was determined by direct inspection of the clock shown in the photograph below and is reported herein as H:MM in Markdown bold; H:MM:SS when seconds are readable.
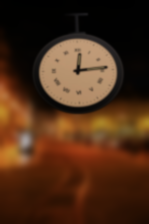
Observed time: **12:14**
